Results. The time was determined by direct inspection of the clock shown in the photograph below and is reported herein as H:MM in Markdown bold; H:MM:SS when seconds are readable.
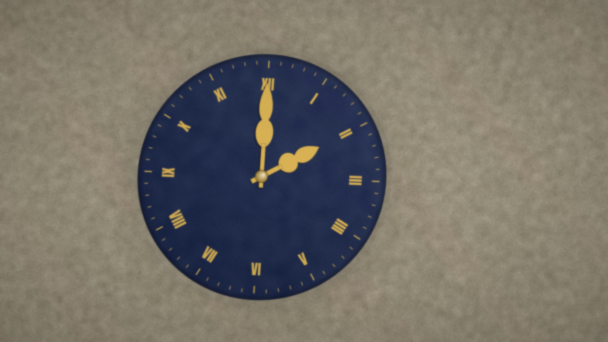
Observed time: **2:00**
